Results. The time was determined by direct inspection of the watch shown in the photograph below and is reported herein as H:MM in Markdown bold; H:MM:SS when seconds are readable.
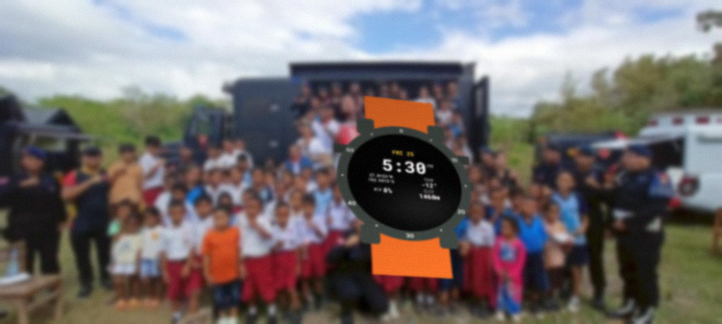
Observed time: **5:30**
